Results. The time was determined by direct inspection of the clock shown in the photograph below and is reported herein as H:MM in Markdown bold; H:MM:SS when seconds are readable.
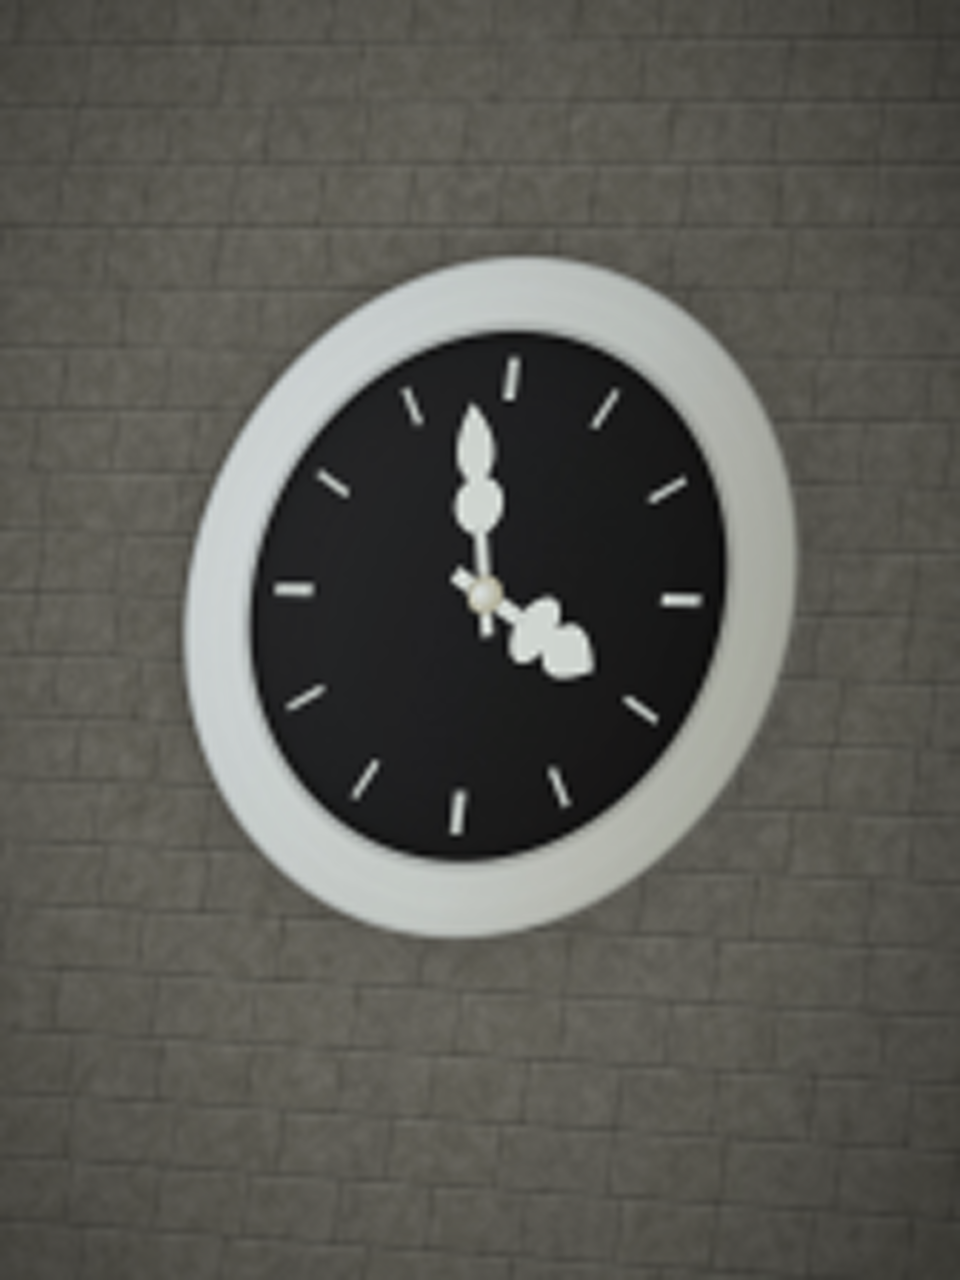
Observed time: **3:58**
